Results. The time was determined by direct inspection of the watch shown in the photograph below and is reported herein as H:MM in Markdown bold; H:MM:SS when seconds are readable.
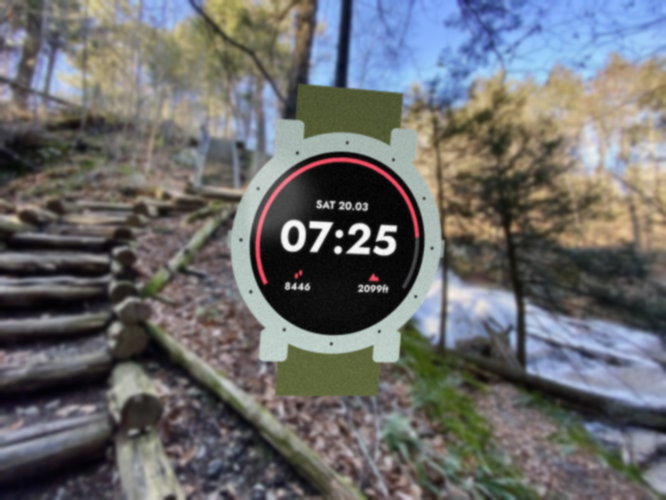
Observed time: **7:25**
